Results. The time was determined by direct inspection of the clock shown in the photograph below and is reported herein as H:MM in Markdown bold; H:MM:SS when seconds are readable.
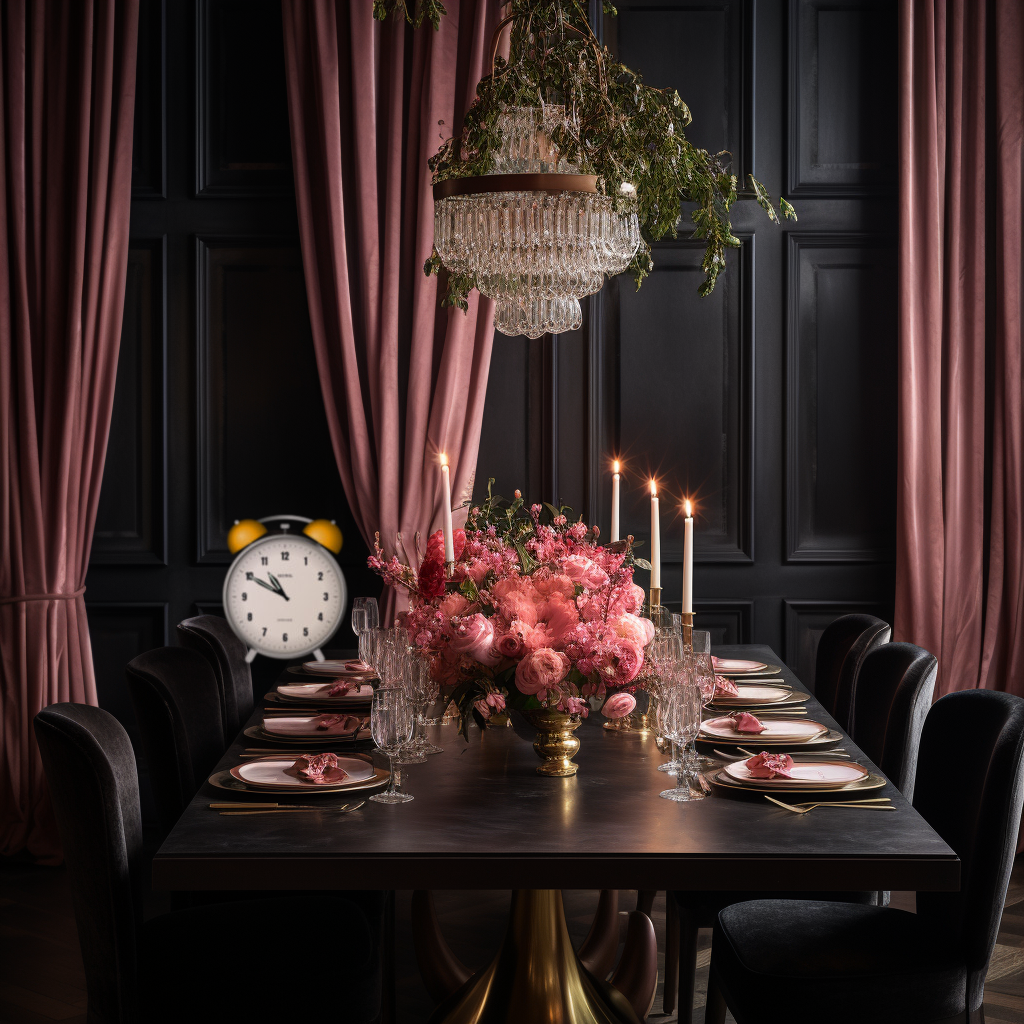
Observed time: **10:50**
